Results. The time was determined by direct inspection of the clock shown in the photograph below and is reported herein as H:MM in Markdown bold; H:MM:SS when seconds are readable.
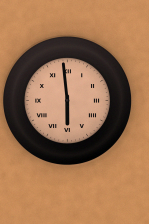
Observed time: **5:59**
